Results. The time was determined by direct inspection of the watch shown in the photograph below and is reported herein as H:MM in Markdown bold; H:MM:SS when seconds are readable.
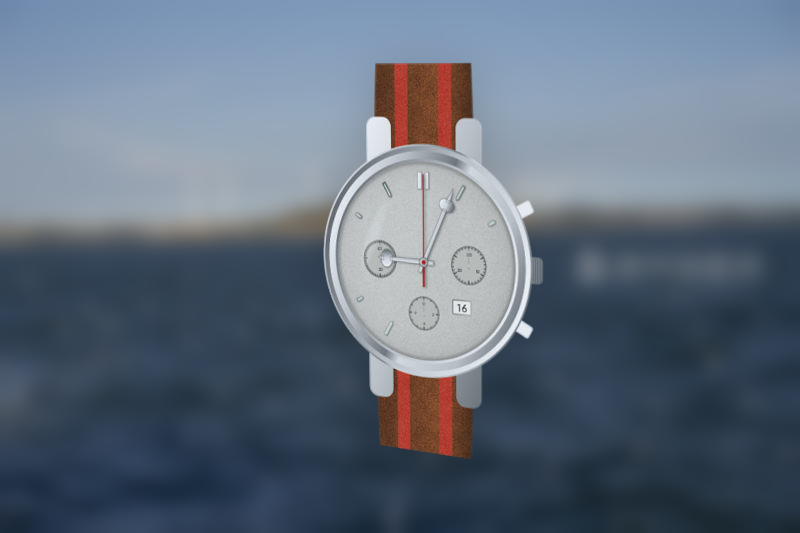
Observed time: **9:04**
